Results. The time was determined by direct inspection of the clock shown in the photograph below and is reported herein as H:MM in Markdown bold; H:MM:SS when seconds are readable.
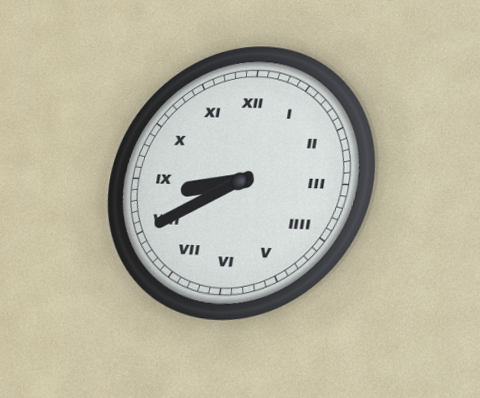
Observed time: **8:40**
